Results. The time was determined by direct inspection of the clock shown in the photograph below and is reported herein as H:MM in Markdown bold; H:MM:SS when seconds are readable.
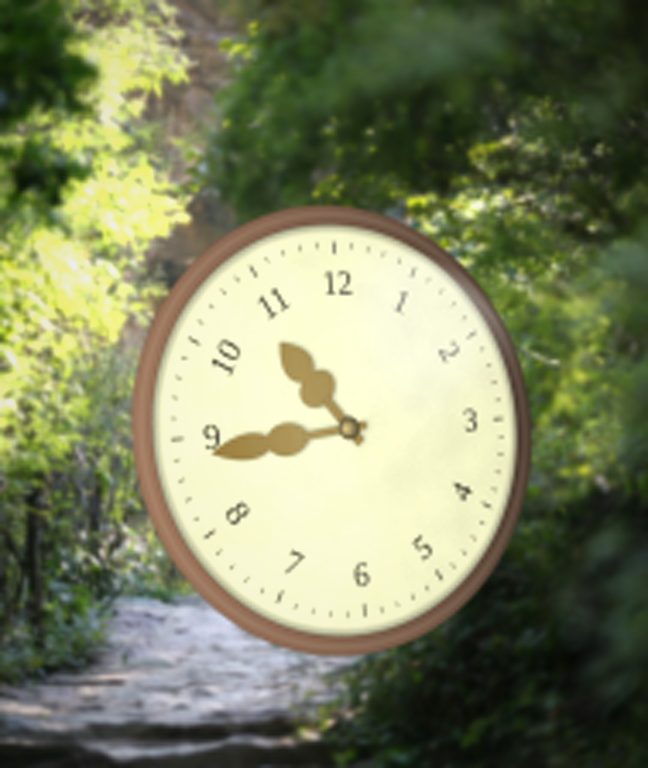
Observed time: **10:44**
